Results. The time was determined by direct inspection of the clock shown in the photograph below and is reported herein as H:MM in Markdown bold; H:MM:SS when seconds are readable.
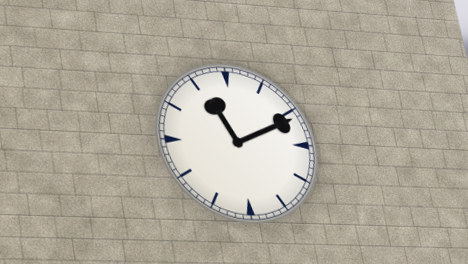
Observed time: **11:11**
